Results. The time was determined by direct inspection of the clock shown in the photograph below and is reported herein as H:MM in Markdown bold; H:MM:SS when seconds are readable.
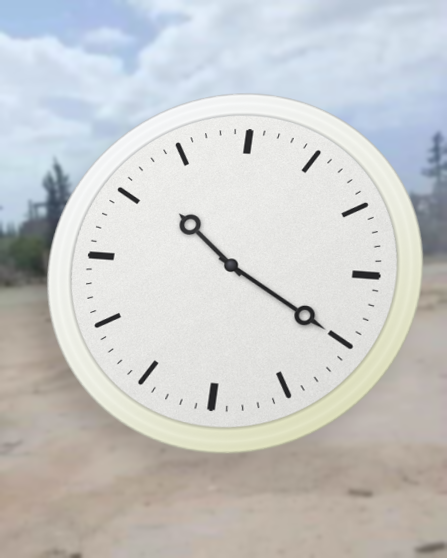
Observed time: **10:20**
